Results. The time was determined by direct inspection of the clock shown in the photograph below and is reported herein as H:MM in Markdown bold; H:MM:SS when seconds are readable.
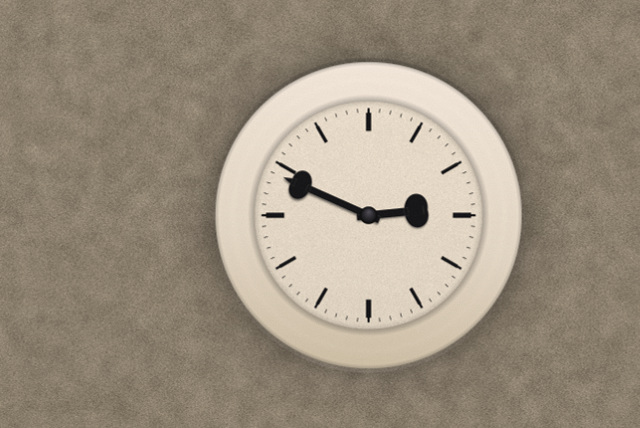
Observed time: **2:49**
